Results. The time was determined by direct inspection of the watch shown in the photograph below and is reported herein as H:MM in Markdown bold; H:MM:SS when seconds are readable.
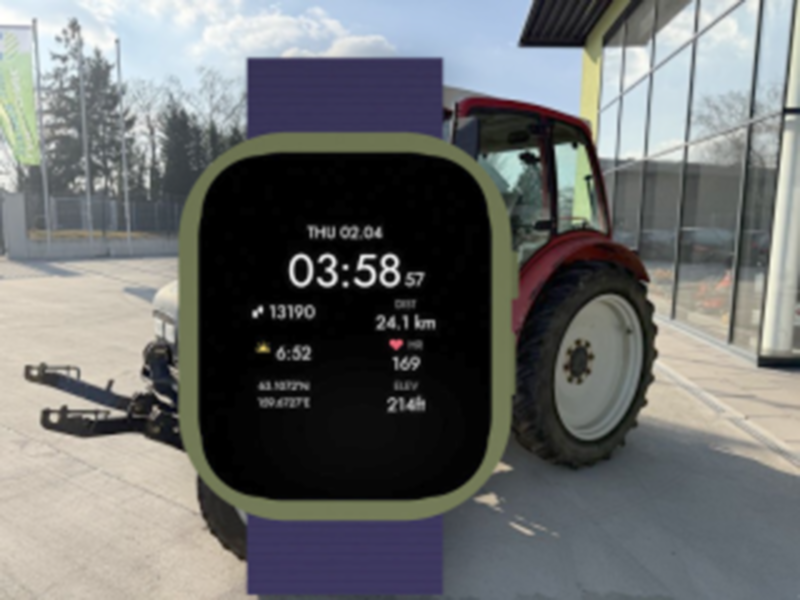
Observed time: **3:58**
